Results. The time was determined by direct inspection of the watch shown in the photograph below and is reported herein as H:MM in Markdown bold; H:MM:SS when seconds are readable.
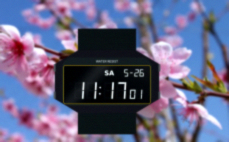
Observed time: **11:17:01**
